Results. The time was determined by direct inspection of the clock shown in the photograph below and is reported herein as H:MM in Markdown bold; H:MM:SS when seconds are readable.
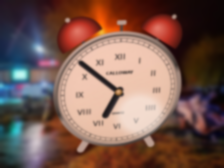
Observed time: **6:52**
